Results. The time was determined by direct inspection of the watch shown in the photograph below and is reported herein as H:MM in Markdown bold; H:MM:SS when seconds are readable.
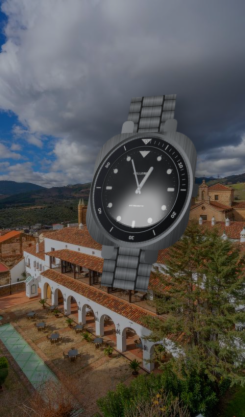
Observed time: **12:56**
